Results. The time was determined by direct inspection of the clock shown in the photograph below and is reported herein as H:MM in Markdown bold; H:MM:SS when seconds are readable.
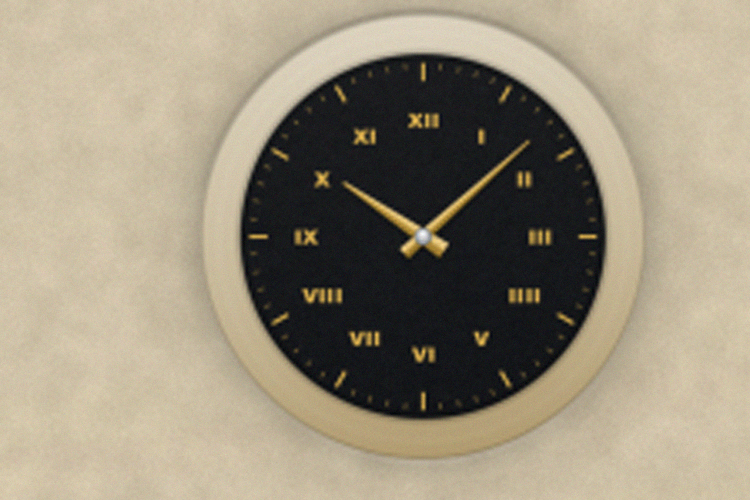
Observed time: **10:08**
